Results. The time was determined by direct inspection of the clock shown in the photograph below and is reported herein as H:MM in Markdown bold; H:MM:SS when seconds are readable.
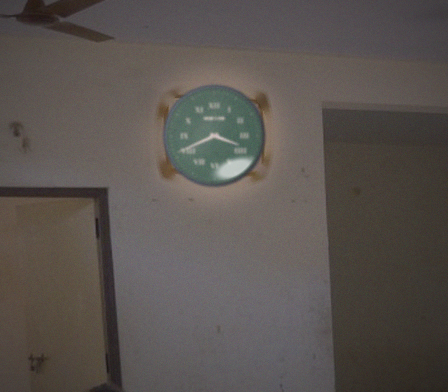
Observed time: **3:41**
